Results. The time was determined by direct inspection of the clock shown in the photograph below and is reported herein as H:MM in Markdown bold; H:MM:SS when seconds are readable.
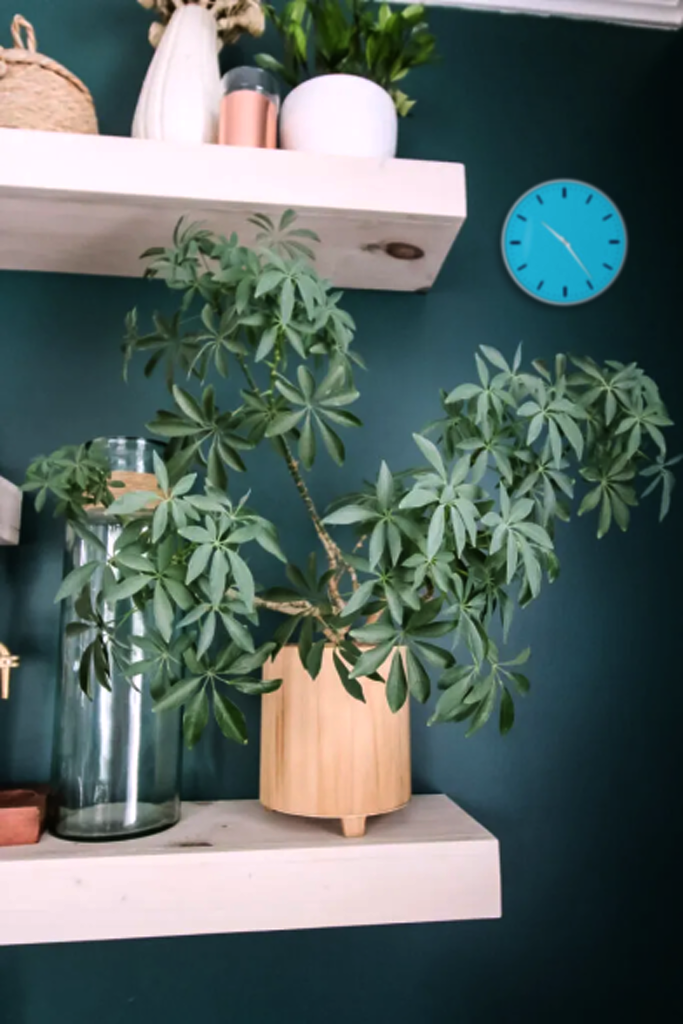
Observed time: **10:24**
